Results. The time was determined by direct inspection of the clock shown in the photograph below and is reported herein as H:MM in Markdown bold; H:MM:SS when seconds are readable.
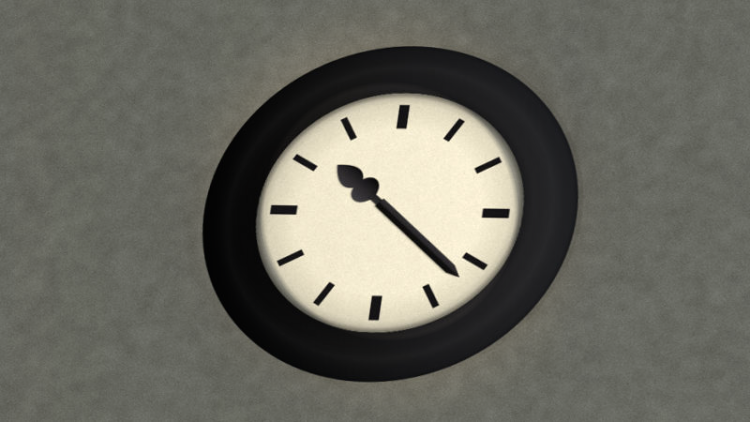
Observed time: **10:22**
